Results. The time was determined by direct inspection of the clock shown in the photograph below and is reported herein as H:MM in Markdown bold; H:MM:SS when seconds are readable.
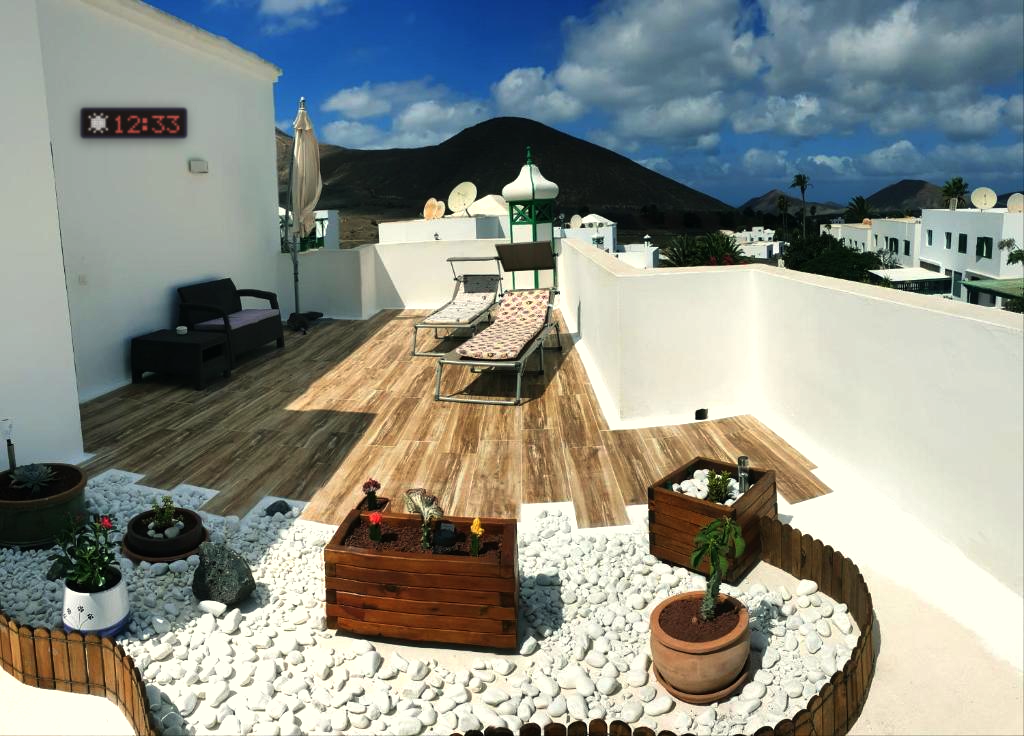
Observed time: **12:33**
